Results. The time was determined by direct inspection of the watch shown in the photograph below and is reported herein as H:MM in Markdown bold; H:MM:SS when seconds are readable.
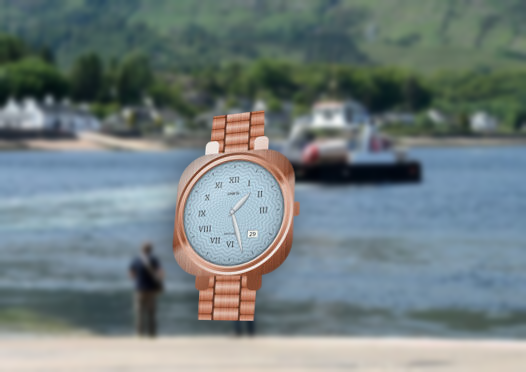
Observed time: **1:27**
